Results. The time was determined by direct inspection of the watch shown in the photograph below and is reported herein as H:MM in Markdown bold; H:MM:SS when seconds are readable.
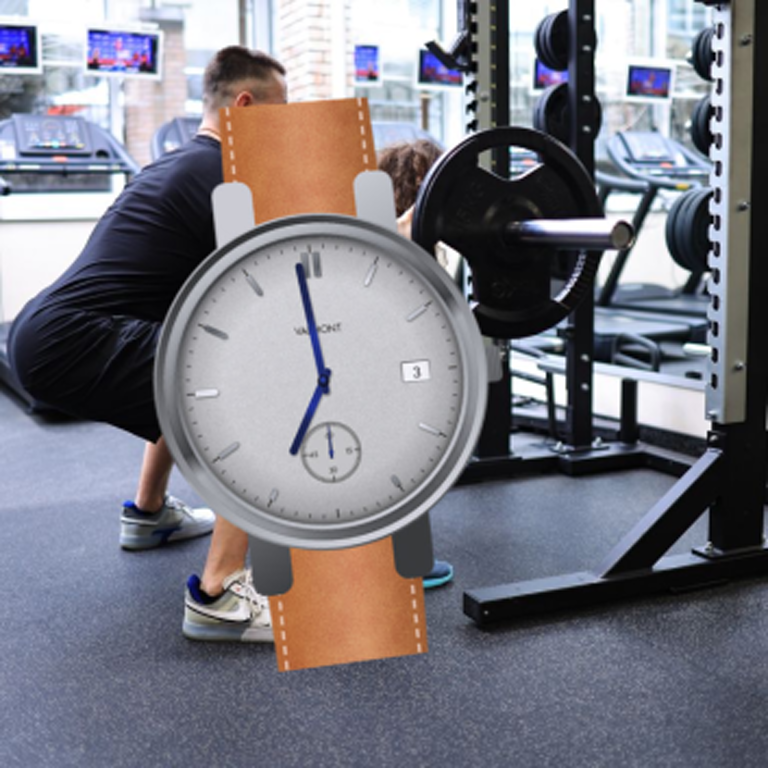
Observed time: **6:59**
